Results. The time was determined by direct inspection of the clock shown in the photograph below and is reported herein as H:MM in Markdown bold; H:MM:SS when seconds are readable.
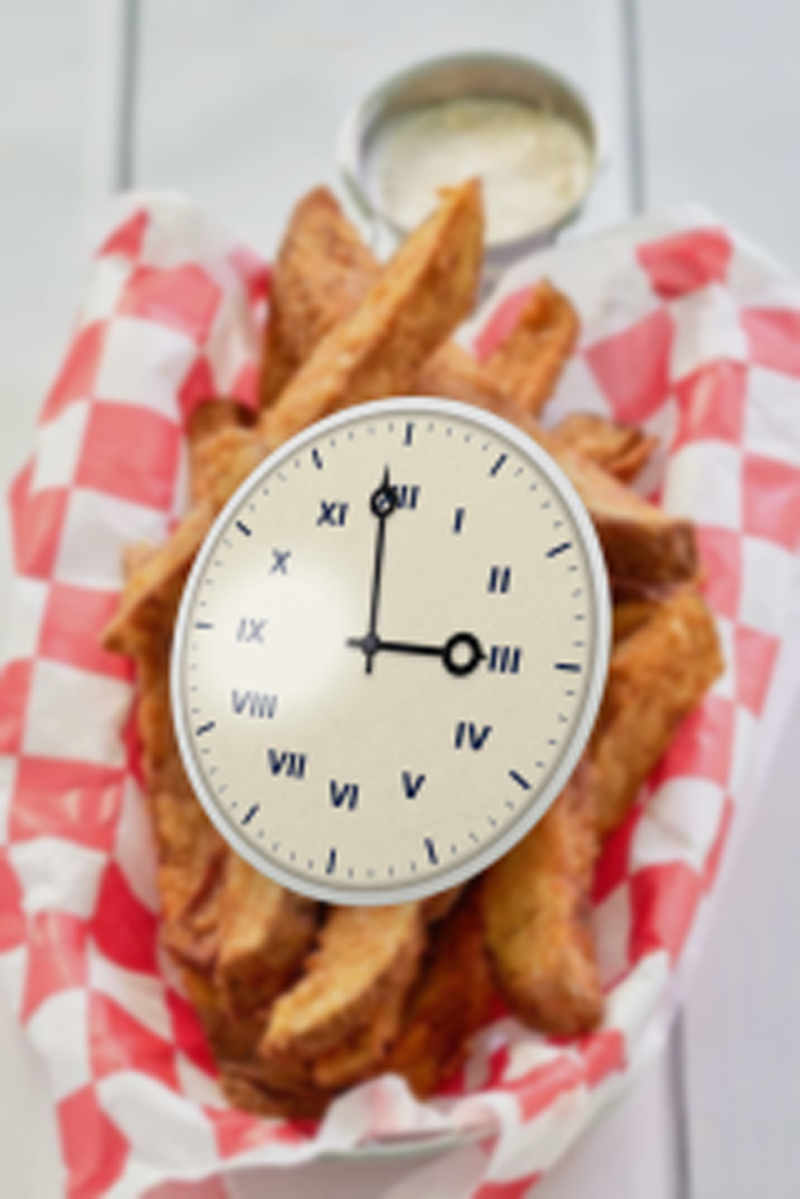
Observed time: **2:59**
